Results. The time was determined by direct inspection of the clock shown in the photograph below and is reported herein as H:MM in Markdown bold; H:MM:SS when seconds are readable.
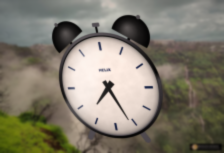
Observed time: **7:26**
